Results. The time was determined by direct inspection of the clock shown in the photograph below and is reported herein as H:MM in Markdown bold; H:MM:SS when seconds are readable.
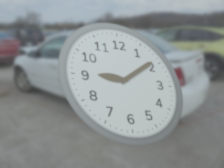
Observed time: **9:09**
